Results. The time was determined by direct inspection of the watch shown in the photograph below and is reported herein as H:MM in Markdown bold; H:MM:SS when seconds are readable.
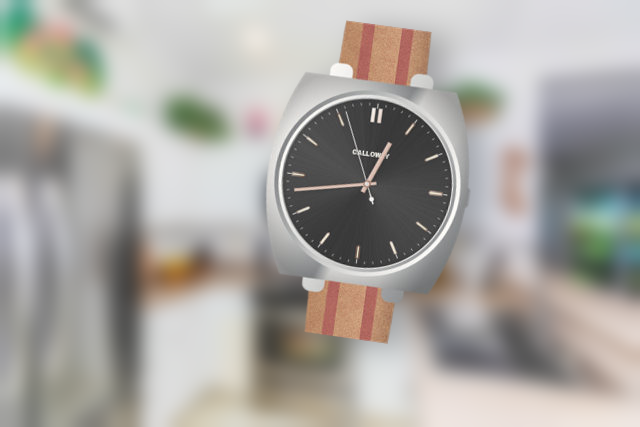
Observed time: **12:42:56**
